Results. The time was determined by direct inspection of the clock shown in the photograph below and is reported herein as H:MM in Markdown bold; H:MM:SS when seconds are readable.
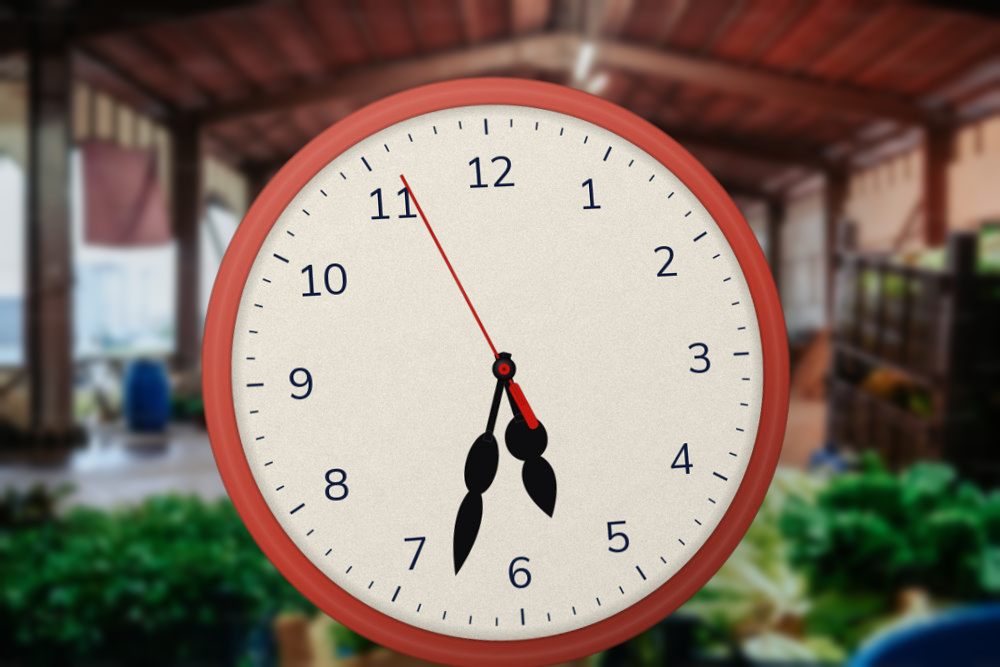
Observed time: **5:32:56**
